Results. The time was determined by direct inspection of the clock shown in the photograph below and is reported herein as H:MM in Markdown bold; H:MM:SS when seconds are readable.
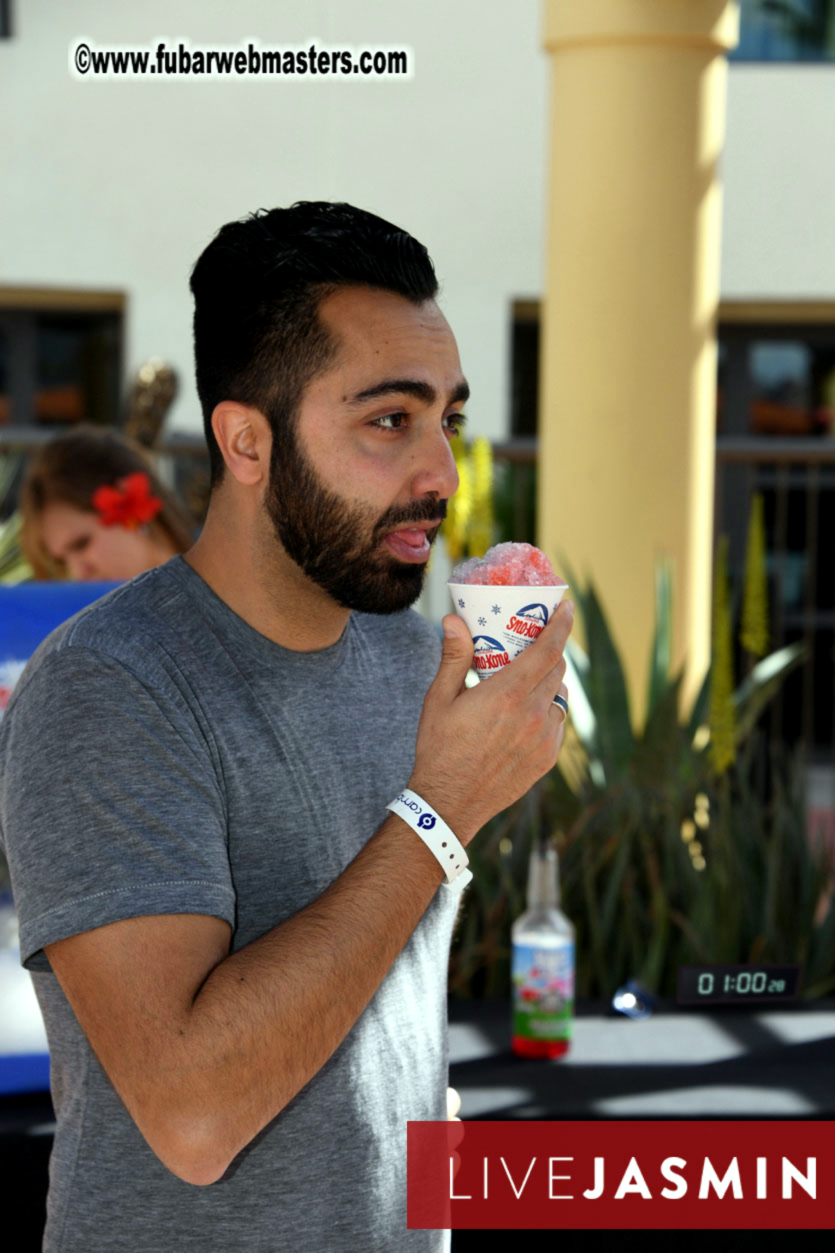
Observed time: **1:00**
